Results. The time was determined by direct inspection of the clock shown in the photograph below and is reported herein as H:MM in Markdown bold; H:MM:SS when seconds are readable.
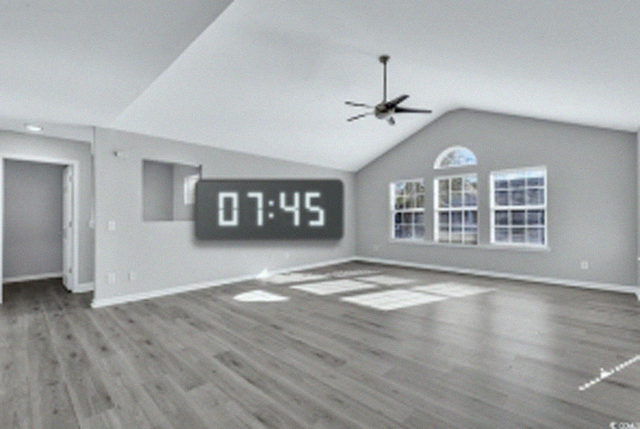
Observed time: **7:45**
